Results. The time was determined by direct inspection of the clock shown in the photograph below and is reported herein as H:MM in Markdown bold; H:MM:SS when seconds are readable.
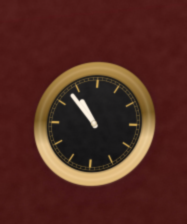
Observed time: **10:53**
